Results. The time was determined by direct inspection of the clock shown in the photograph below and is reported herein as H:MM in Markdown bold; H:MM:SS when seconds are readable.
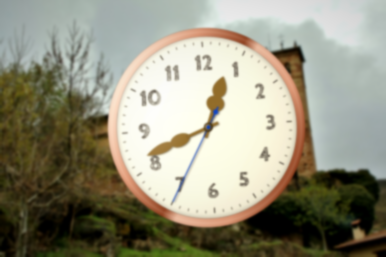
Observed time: **12:41:35**
